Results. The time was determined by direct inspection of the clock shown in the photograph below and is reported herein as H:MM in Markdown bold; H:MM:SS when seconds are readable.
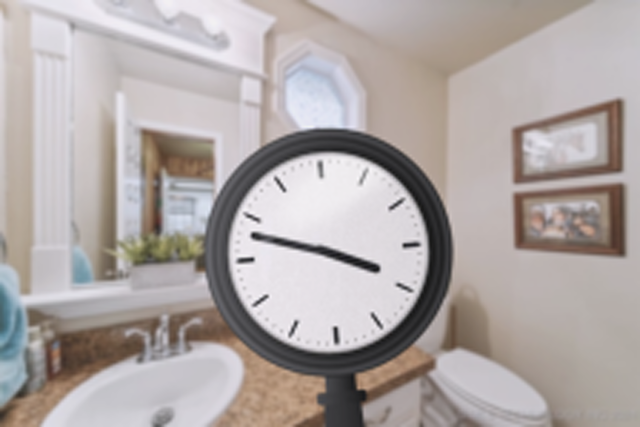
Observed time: **3:48**
